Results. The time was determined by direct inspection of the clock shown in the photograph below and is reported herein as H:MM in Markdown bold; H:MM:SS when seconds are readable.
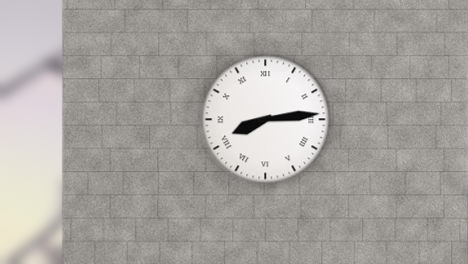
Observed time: **8:14**
